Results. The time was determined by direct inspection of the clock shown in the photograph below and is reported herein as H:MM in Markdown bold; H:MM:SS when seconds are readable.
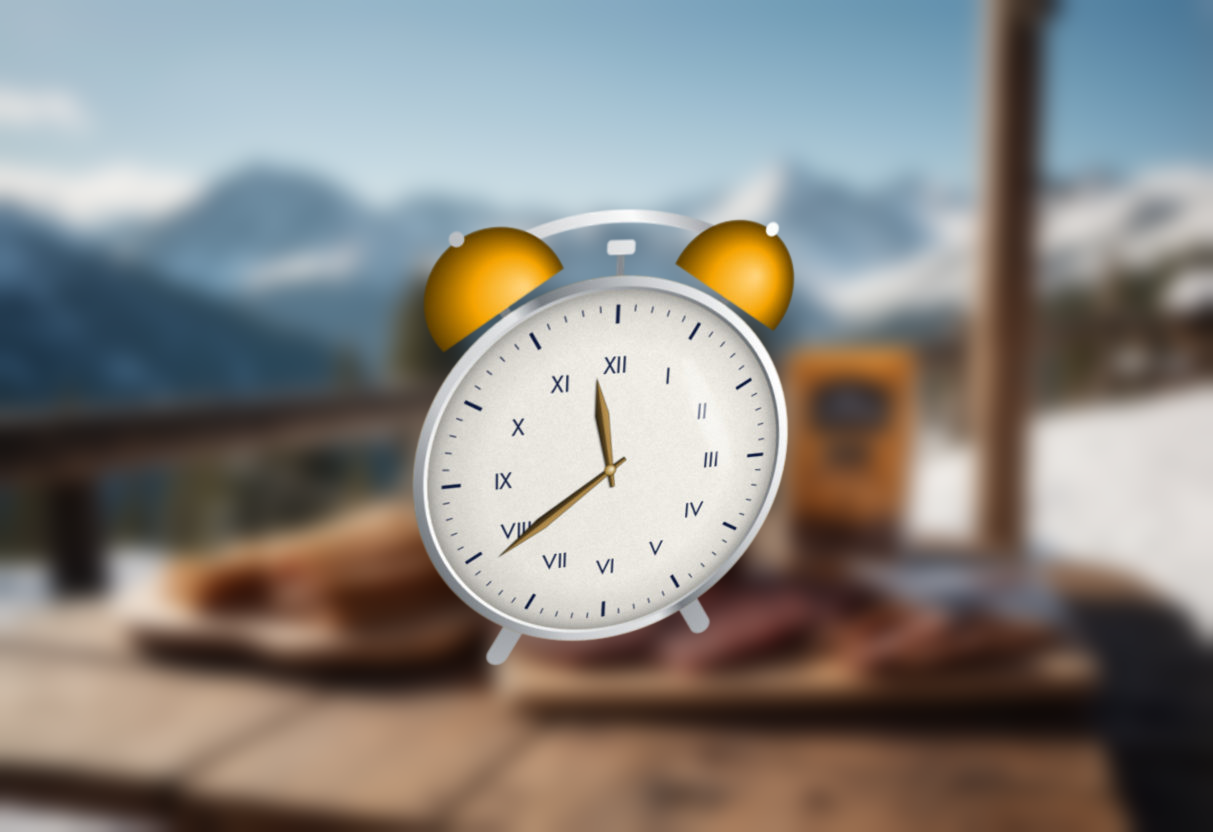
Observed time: **11:39**
